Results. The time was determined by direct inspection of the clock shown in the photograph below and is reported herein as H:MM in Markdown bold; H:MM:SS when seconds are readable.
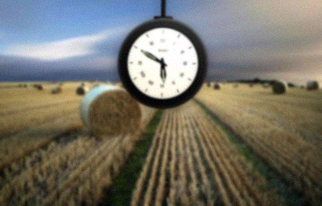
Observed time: **5:50**
